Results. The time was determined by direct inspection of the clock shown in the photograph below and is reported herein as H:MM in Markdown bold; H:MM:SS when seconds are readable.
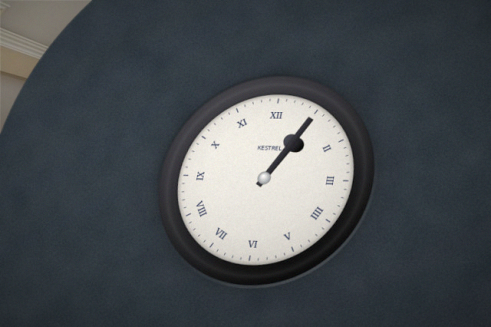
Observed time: **1:05**
